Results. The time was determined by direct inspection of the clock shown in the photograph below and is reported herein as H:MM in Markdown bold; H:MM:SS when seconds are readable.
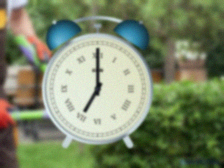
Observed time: **7:00**
